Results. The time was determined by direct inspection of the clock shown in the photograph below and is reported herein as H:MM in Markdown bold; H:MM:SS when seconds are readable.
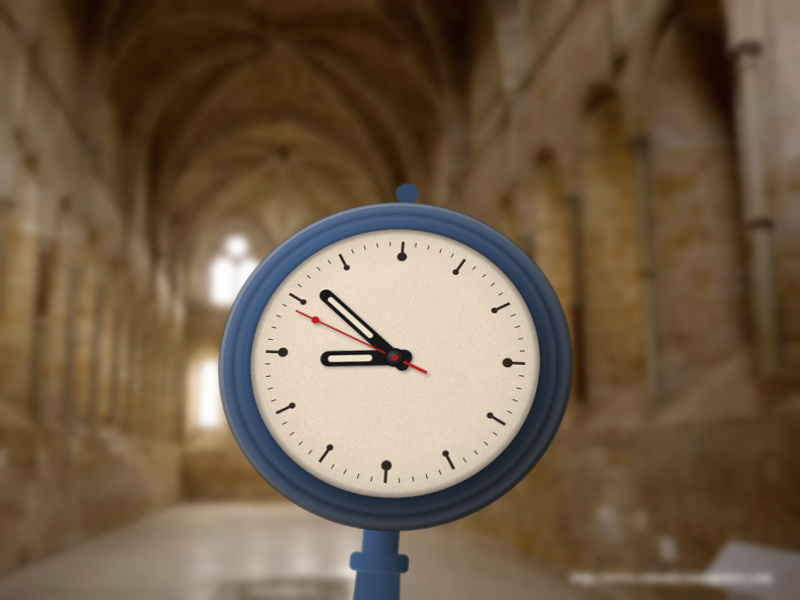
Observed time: **8:51:49**
